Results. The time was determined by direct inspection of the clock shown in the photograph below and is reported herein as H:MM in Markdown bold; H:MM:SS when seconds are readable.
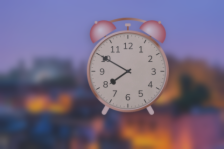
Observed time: **7:50**
